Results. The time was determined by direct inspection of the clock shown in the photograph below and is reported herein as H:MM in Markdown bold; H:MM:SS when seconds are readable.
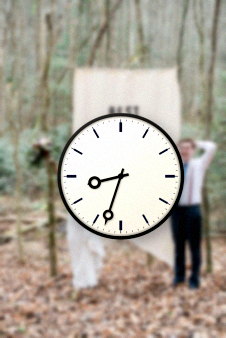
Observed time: **8:33**
